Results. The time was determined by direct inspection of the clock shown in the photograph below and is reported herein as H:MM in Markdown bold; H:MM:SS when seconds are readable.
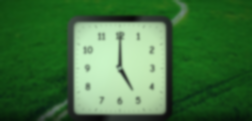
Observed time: **5:00**
